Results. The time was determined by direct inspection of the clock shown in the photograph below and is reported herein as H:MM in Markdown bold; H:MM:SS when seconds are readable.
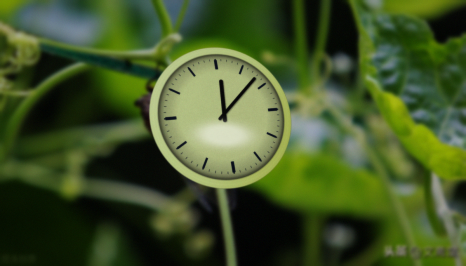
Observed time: **12:08**
